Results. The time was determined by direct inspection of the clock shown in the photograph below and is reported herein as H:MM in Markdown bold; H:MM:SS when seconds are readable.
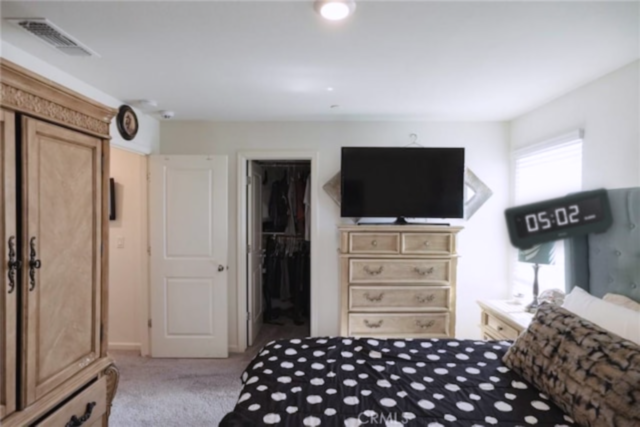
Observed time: **5:02**
